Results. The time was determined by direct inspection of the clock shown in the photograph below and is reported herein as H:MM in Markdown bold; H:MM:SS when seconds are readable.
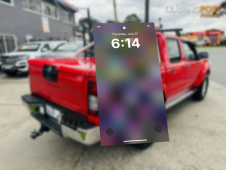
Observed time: **6:14**
